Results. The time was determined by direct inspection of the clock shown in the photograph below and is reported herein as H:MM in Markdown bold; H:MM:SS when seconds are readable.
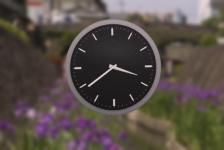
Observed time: **3:39**
